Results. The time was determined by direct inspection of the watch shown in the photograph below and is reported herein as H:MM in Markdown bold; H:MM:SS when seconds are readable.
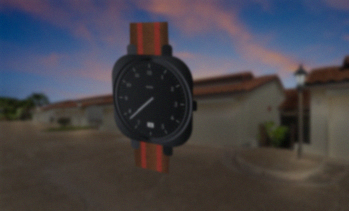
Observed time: **7:38**
